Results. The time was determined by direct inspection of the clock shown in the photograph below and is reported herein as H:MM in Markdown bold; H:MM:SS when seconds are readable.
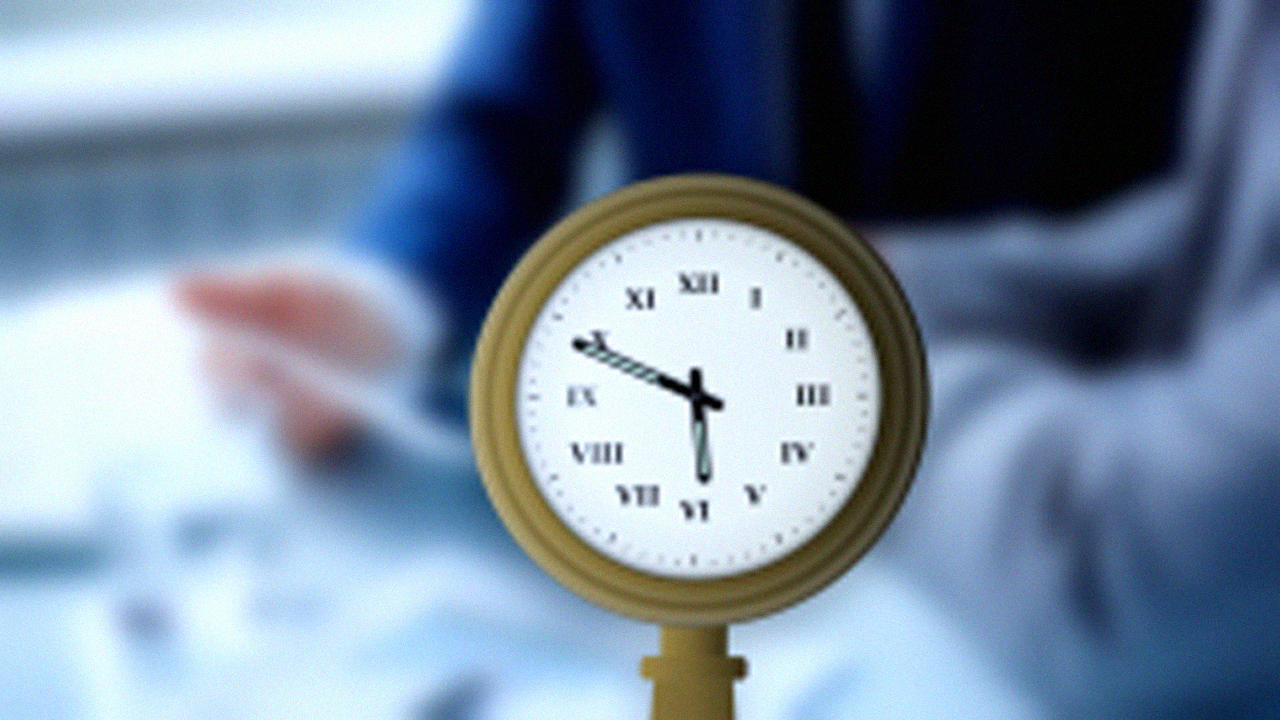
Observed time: **5:49**
